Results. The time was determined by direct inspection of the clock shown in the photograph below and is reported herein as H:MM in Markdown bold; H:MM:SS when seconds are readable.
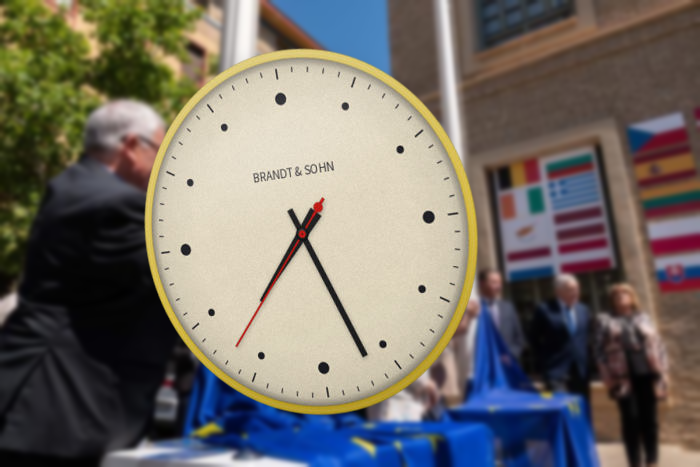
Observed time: **7:26:37**
